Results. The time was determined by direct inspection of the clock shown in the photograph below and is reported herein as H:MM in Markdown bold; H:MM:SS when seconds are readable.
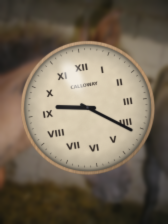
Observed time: **9:21**
